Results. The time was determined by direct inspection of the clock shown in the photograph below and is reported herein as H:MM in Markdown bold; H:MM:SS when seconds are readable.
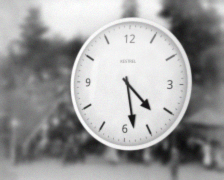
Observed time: **4:28**
